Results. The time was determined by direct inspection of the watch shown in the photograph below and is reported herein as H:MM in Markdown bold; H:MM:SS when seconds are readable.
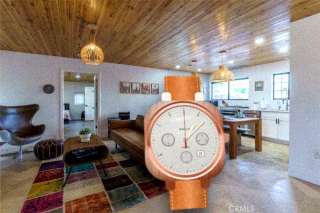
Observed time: **1:08**
